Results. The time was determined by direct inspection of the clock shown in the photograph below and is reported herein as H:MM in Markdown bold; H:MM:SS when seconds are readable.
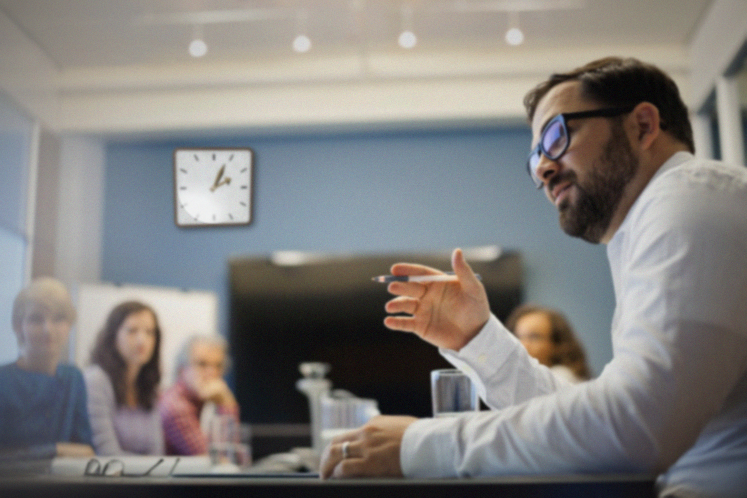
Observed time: **2:04**
